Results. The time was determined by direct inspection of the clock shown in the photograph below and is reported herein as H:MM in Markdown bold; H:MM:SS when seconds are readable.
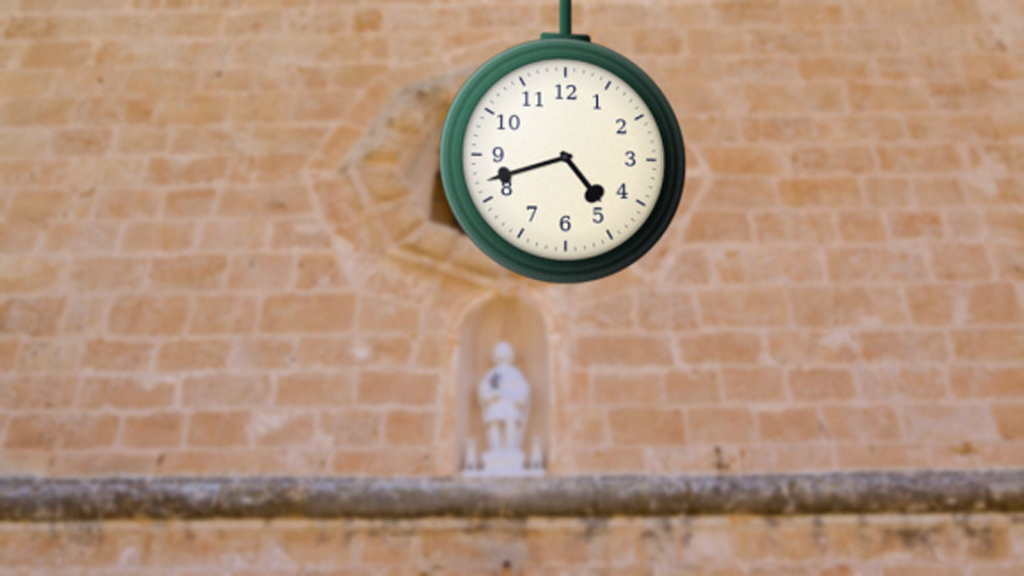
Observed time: **4:42**
